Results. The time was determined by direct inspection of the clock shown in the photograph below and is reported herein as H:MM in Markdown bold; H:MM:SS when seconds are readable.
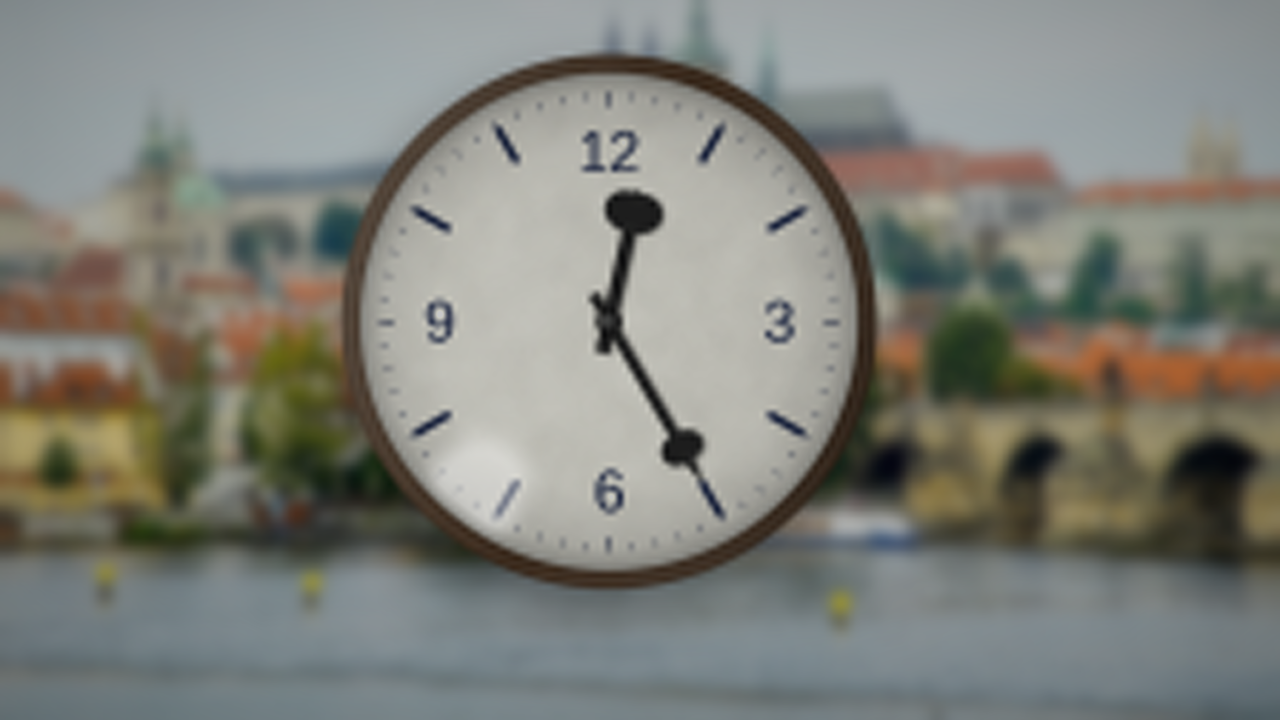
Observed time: **12:25**
